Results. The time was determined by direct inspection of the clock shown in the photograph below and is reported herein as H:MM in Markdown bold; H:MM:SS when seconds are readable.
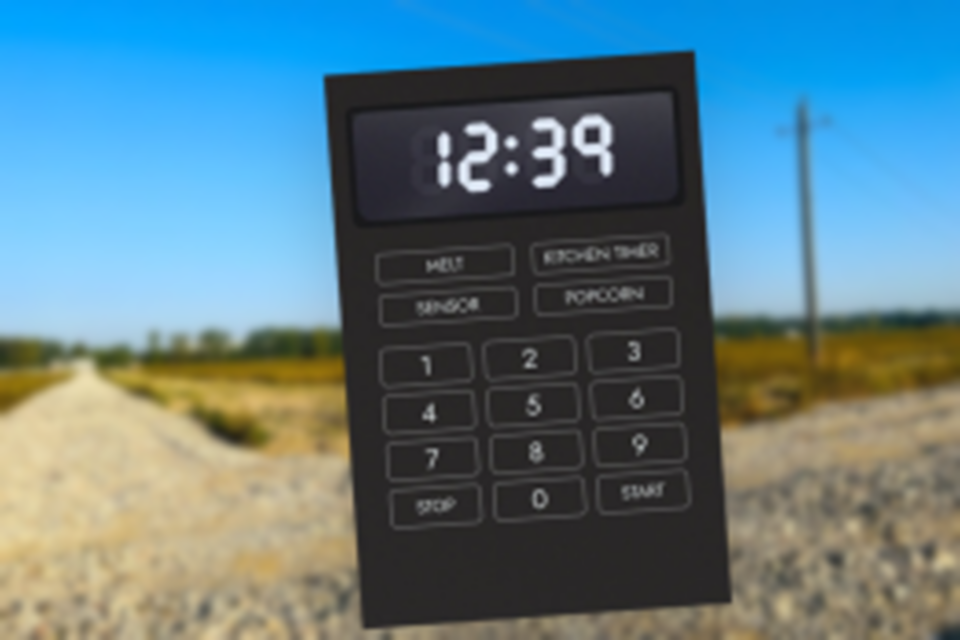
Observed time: **12:39**
